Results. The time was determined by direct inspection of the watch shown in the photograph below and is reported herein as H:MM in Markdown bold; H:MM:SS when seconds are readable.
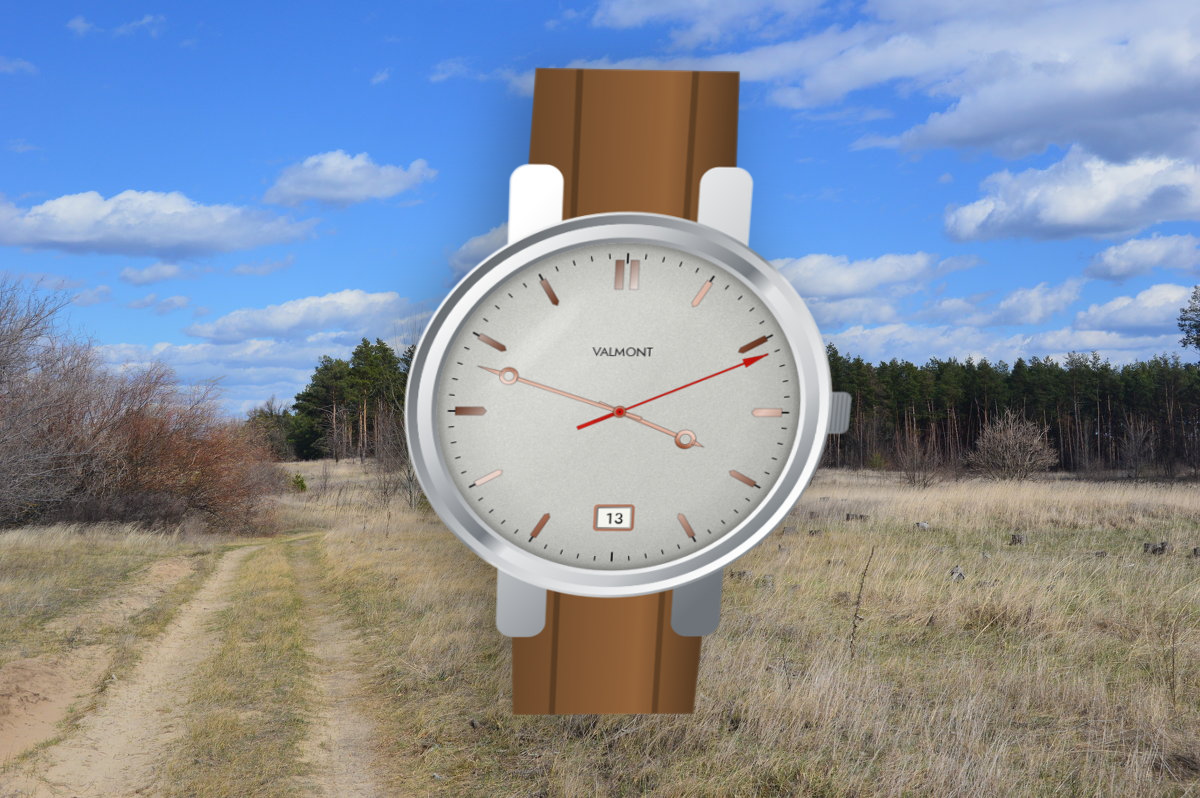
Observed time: **3:48:11**
